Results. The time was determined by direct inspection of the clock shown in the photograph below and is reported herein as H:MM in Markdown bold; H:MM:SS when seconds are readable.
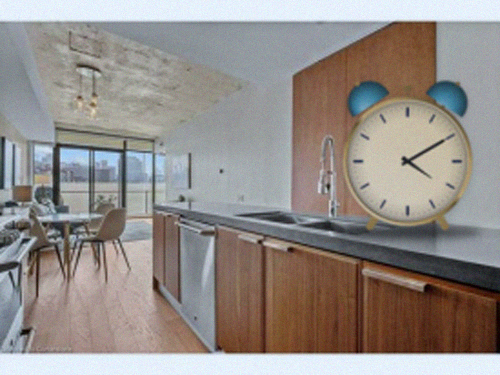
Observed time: **4:10**
